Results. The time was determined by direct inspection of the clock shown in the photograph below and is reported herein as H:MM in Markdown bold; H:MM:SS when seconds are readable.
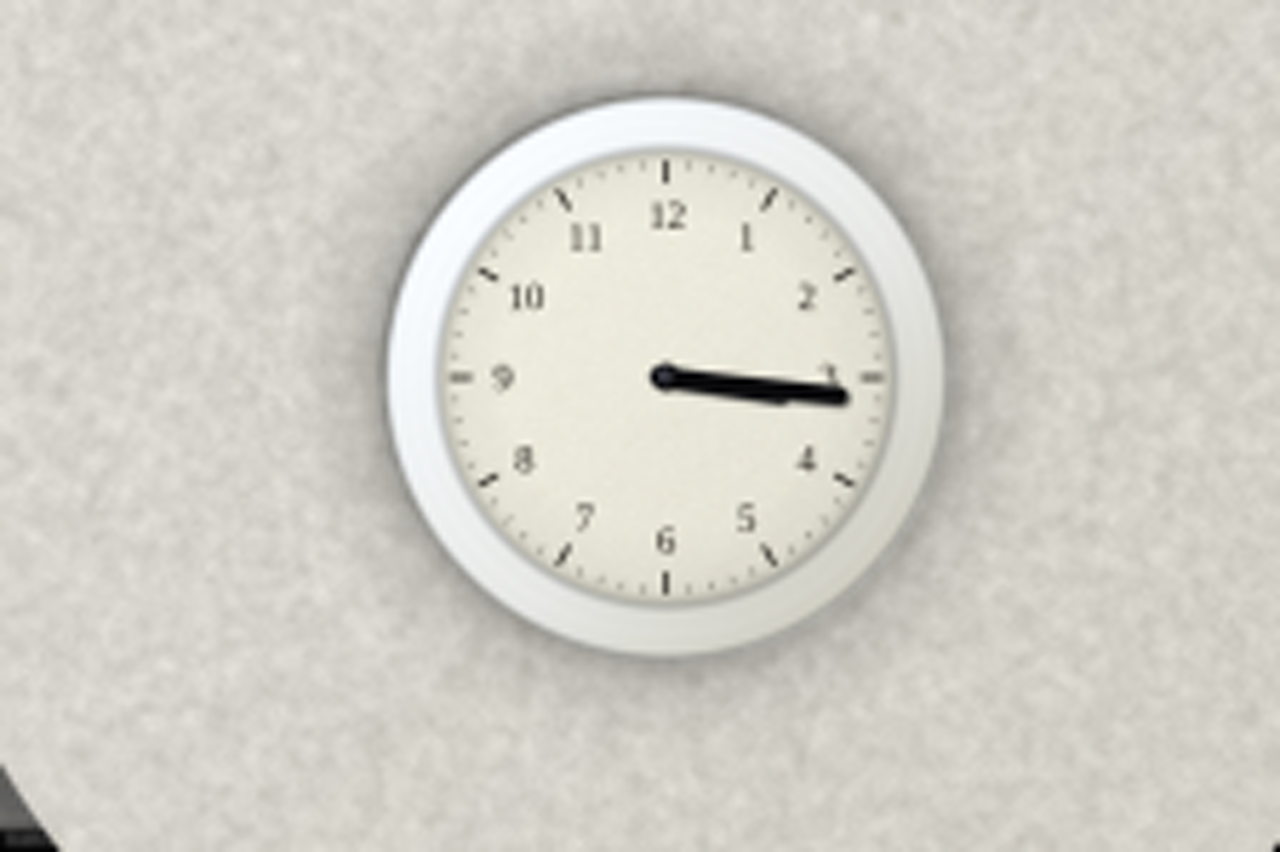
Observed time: **3:16**
